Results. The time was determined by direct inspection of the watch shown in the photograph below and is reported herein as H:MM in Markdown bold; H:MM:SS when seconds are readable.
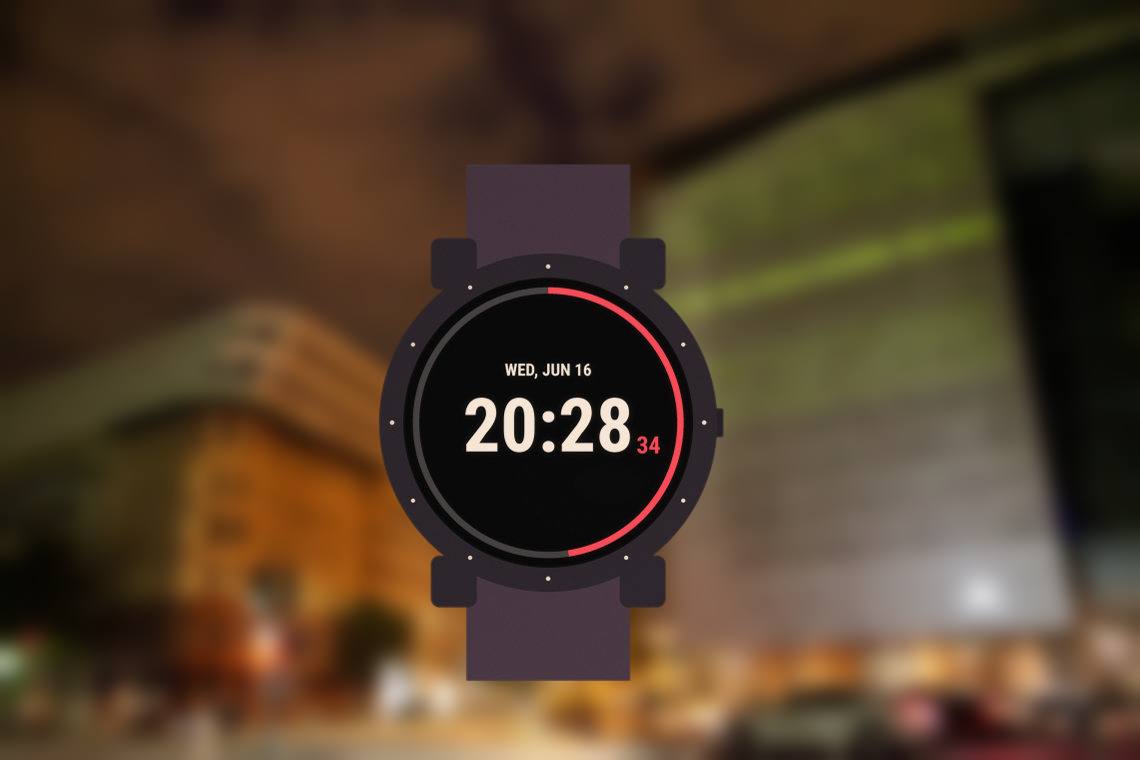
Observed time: **20:28:34**
